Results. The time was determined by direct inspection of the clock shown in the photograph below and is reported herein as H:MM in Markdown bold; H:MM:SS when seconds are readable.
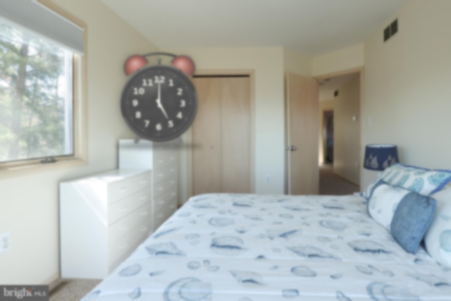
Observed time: **5:00**
